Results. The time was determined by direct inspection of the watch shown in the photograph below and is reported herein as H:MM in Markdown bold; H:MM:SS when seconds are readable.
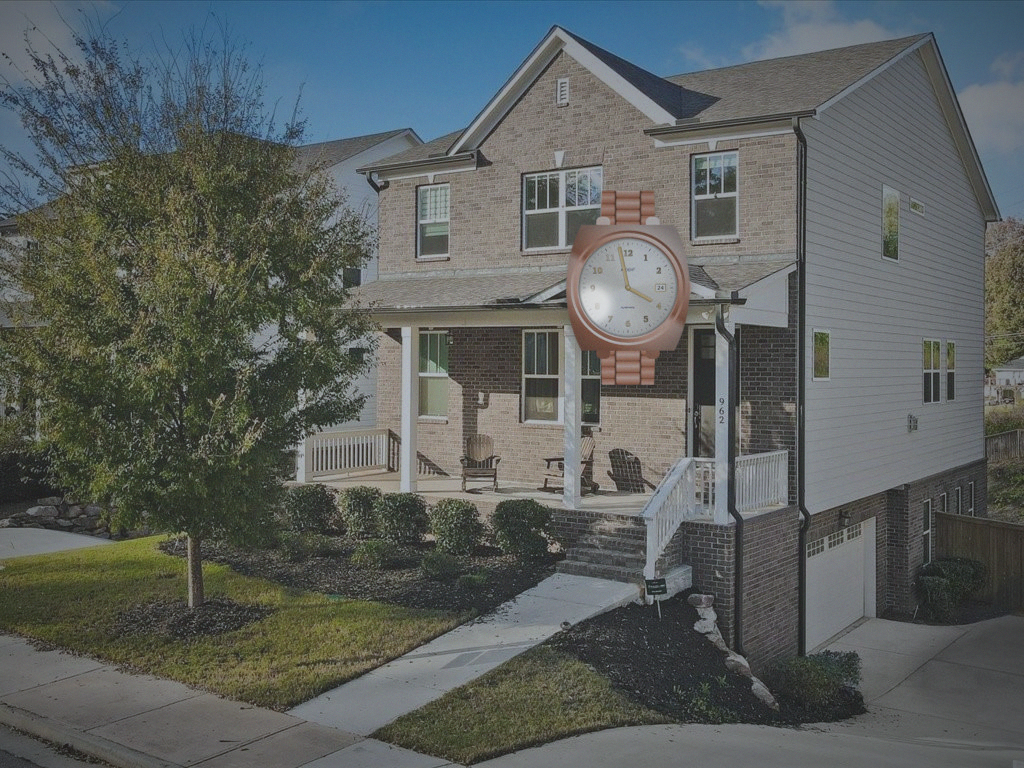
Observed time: **3:58**
